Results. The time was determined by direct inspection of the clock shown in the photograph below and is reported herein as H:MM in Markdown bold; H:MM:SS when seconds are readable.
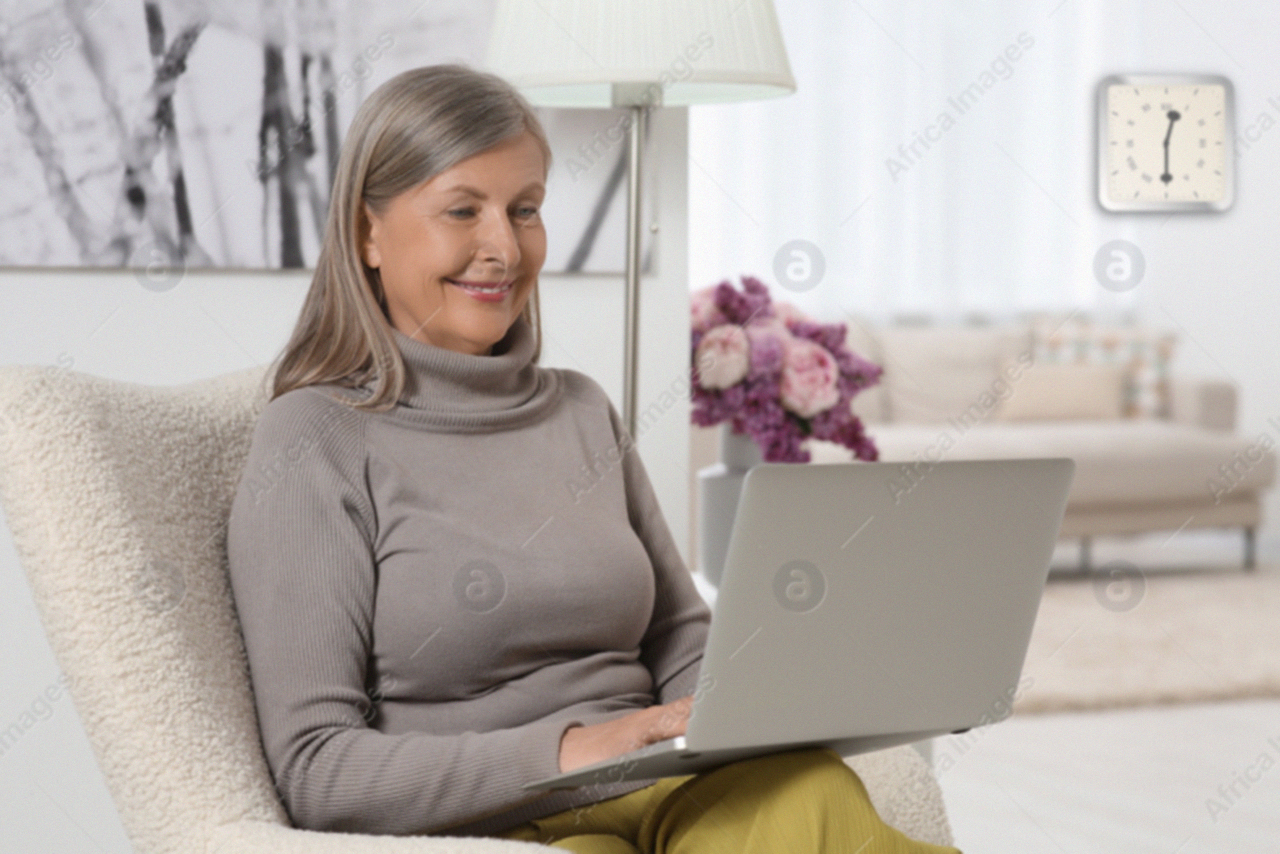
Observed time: **12:30**
